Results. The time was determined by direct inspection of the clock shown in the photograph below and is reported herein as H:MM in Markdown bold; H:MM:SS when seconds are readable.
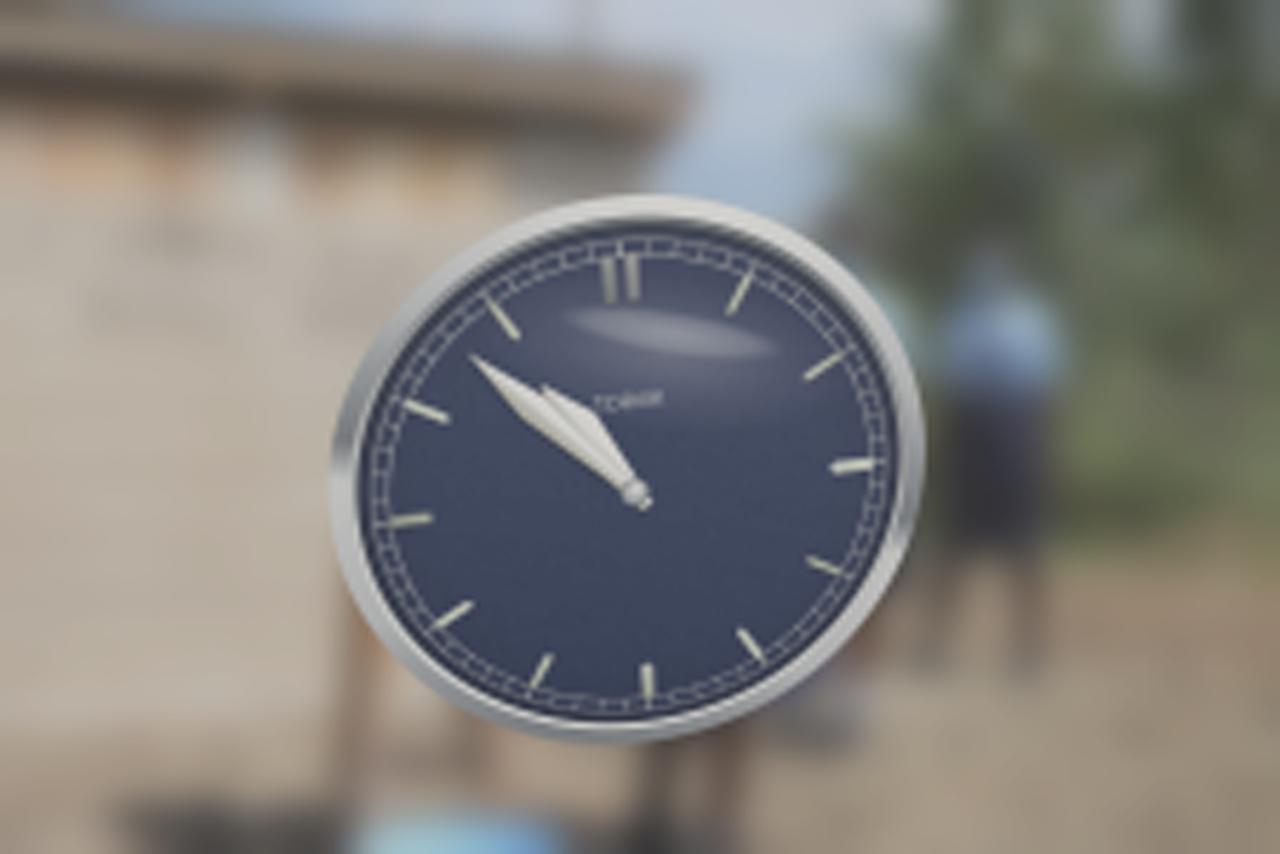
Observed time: **10:53**
